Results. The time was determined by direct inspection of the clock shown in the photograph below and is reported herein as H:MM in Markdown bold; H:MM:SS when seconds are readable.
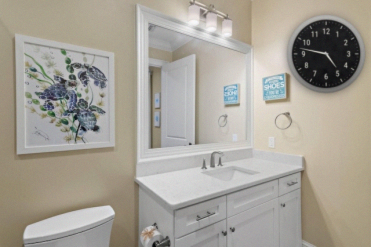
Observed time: **4:47**
